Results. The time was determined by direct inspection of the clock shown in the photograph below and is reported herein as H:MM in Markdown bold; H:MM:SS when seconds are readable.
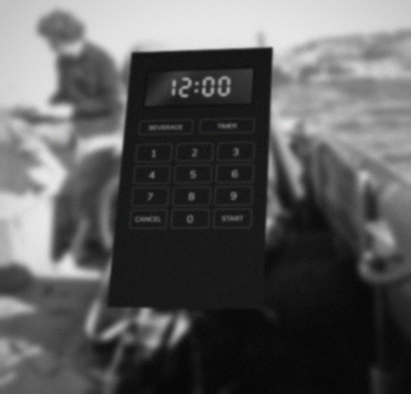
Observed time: **12:00**
